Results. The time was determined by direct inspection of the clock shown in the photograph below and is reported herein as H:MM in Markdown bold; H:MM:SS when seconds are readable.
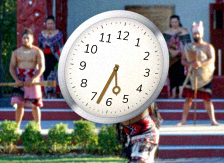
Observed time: **5:33**
